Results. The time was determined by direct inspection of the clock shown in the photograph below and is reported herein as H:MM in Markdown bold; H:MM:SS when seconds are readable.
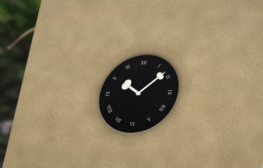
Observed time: **10:08**
